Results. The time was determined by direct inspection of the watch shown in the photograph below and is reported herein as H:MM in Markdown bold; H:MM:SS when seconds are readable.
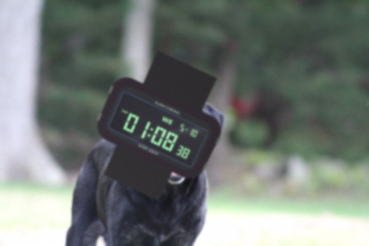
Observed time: **1:08**
